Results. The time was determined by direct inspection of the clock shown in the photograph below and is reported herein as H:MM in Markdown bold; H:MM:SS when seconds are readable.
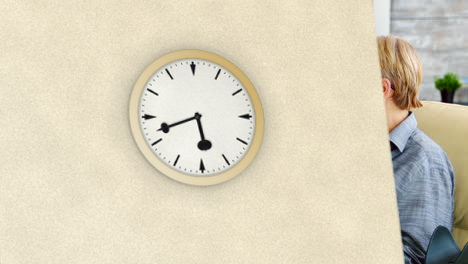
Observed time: **5:42**
